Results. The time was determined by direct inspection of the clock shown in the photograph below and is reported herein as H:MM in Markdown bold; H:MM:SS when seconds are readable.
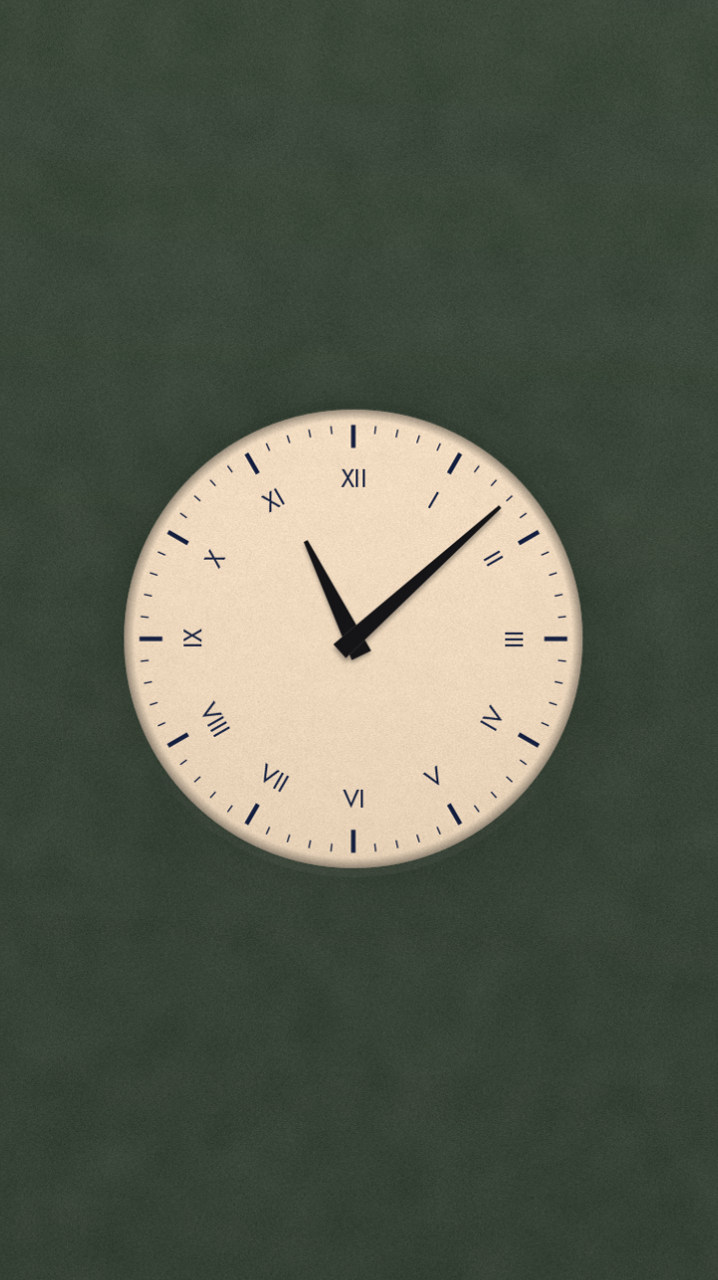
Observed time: **11:08**
